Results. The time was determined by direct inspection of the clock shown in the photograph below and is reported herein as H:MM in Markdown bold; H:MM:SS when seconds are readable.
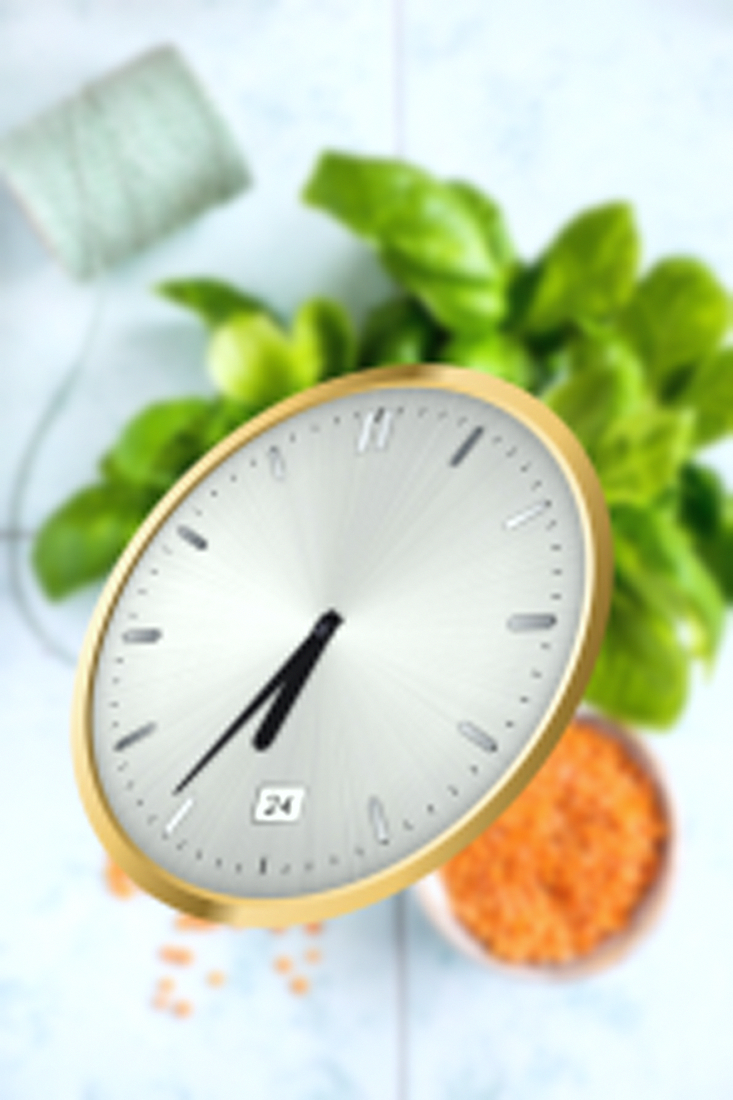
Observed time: **6:36**
